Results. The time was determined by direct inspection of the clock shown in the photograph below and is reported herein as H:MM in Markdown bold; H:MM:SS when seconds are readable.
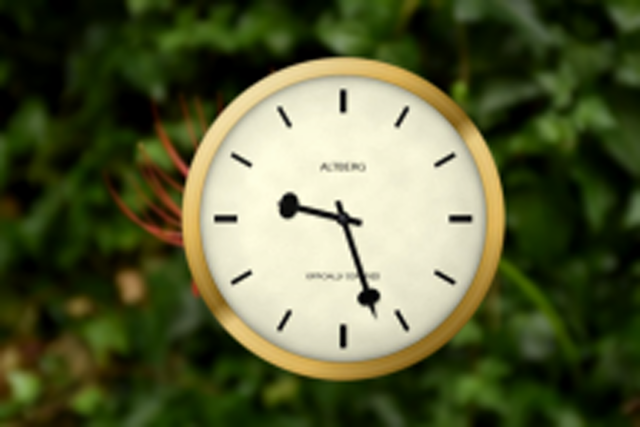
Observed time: **9:27**
